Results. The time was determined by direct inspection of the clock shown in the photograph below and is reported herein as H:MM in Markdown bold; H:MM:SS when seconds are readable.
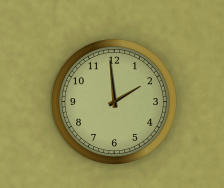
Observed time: **1:59**
